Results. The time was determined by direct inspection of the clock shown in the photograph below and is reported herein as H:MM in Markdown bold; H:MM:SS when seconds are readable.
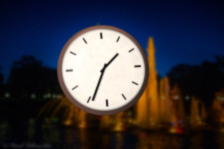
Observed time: **1:34**
